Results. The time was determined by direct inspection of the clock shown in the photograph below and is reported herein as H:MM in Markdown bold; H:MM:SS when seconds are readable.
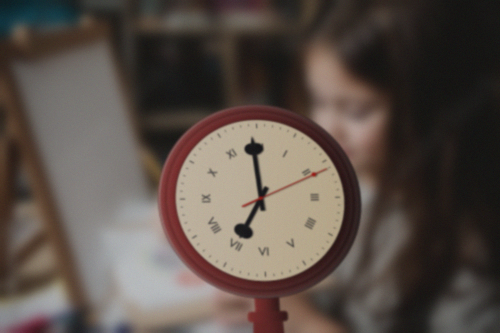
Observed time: **6:59:11**
